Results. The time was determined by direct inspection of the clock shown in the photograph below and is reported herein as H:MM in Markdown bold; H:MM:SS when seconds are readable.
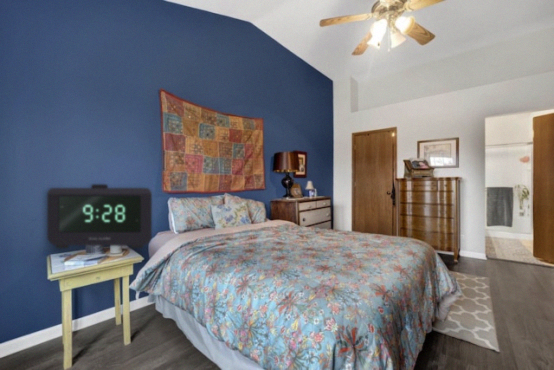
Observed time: **9:28**
